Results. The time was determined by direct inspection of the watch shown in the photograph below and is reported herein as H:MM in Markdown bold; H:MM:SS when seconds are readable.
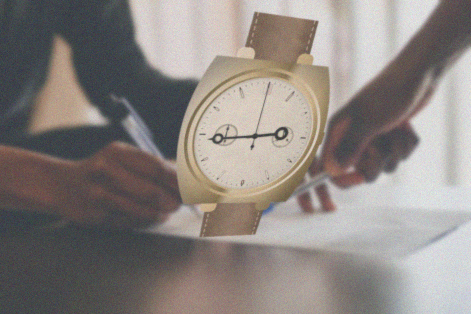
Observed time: **2:44**
